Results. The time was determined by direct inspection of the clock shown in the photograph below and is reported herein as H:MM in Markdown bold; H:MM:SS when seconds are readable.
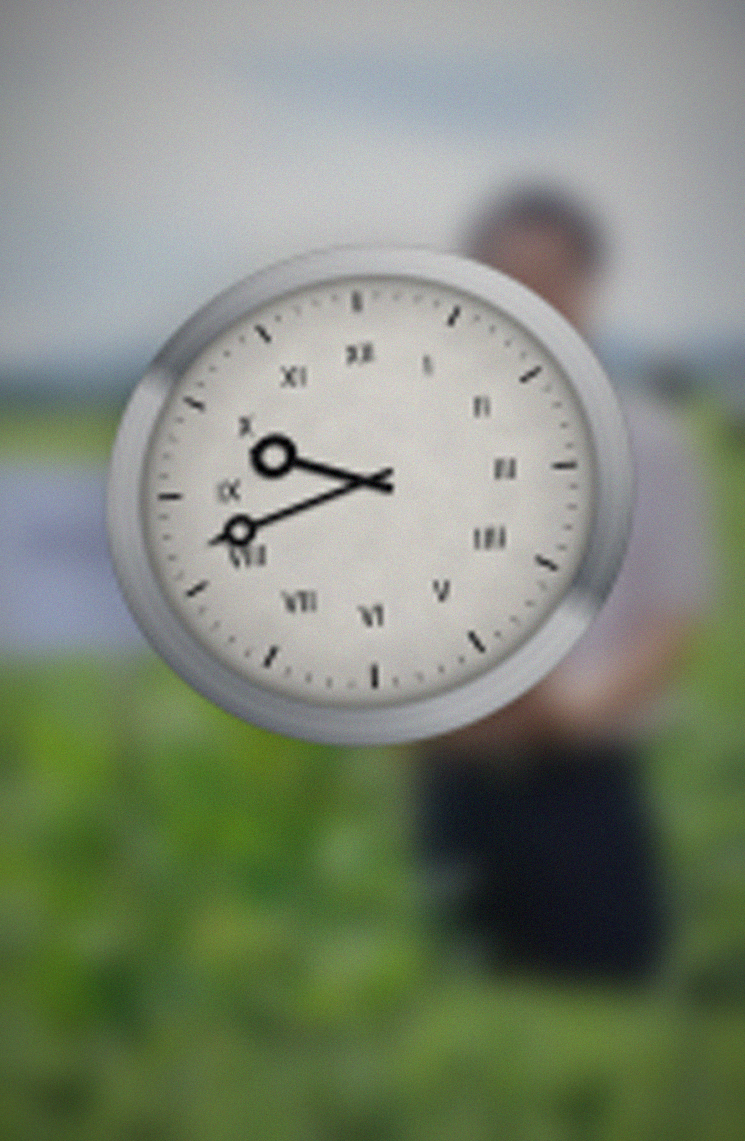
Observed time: **9:42**
